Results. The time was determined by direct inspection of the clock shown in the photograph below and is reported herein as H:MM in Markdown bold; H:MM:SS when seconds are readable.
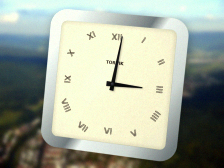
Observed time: **3:01**
